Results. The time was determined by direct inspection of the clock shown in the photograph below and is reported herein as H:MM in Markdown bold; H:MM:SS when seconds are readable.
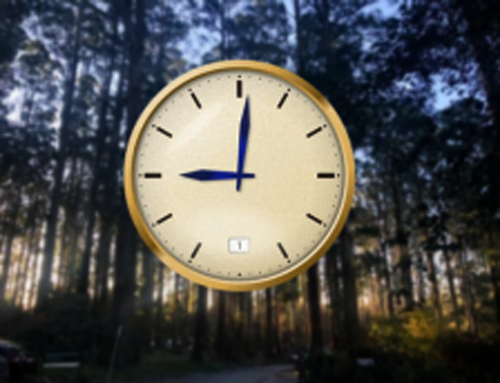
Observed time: **9:01**
